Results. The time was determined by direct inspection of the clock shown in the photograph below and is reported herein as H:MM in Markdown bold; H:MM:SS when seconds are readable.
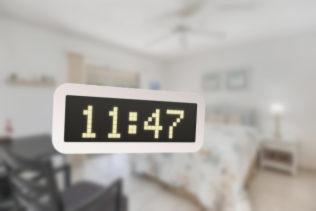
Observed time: **11:47**
